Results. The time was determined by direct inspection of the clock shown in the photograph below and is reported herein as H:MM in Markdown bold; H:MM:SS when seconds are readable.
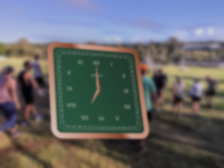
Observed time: **7:00**
